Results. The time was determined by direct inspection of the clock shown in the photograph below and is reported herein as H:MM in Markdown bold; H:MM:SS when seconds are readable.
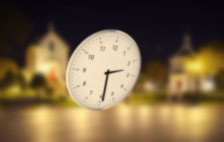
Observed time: **2:29**
